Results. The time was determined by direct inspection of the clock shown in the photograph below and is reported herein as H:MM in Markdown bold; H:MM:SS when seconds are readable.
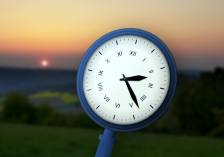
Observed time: **2:23**
